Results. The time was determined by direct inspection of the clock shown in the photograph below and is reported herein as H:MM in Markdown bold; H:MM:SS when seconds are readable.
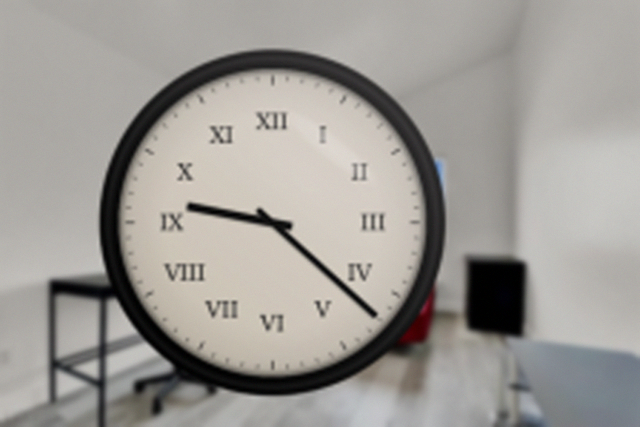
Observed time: **9:22**
